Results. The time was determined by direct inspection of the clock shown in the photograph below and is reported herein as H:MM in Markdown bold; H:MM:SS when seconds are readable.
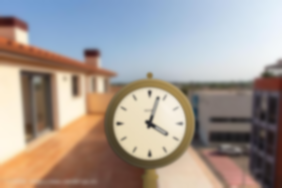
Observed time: **4:03**
